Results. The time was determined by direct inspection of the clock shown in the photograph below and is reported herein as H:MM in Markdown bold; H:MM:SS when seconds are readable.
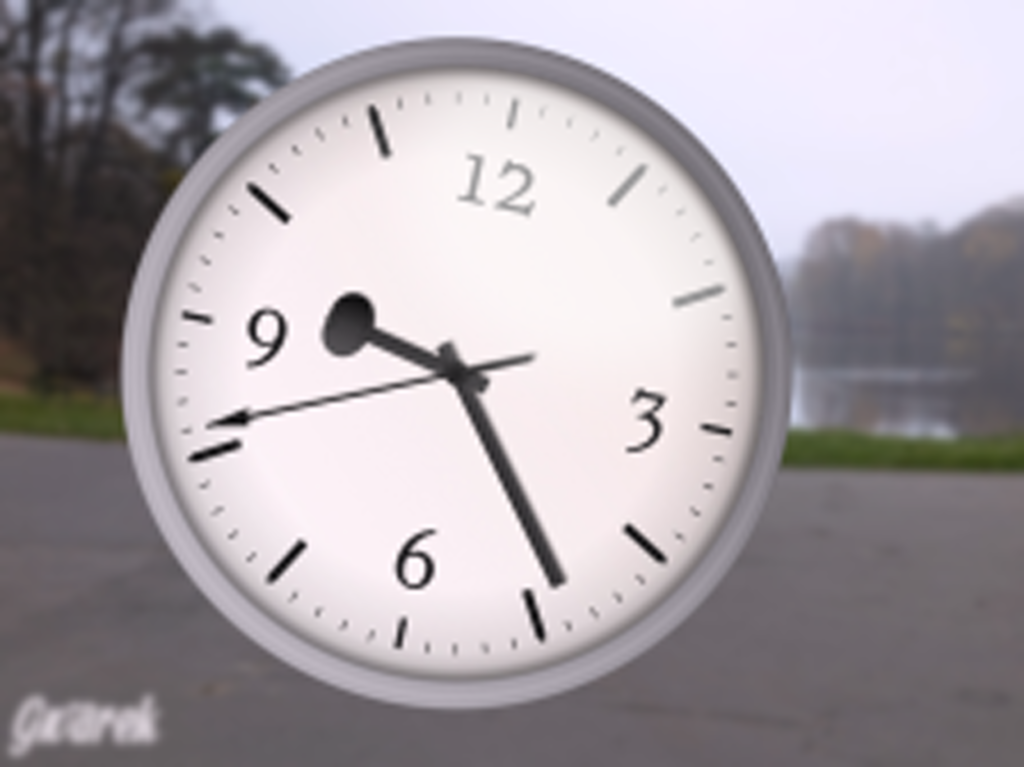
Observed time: **9:23:41**
